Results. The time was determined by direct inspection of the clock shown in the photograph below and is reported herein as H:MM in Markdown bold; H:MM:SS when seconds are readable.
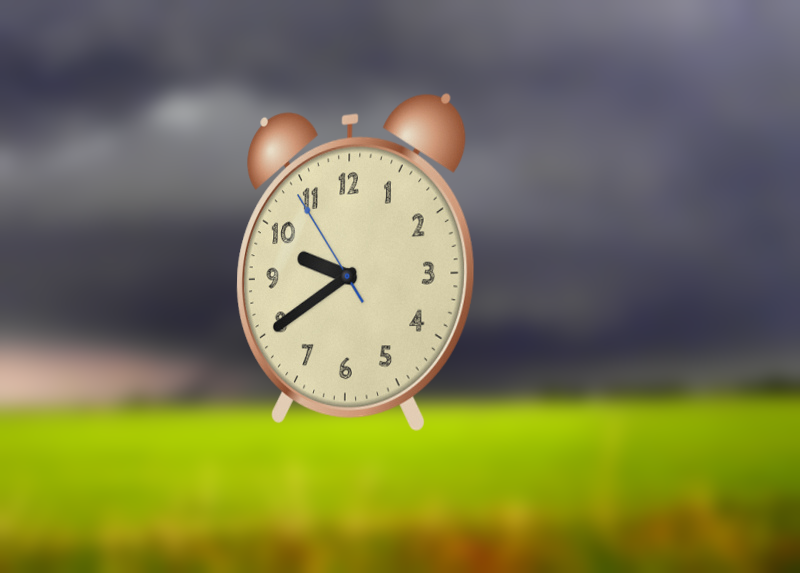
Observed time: **9:39:54**
